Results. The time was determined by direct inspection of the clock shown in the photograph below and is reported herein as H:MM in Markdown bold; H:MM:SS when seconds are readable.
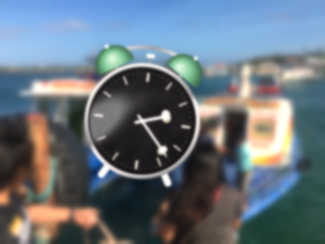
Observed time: **2:23**
